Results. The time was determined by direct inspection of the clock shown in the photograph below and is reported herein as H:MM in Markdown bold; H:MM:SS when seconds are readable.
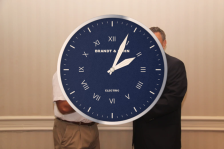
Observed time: **2:04**
